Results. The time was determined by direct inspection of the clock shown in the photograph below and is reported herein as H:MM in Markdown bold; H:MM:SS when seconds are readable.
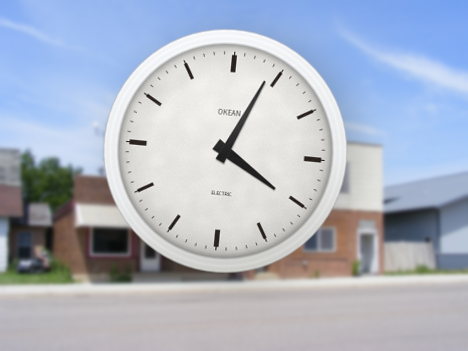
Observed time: **4:04**
